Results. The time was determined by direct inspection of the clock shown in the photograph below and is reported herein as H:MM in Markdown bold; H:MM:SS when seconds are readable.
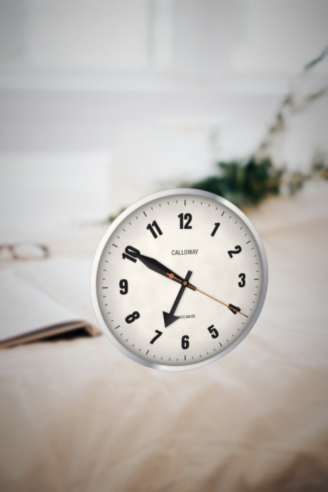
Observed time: **6:50:20**
